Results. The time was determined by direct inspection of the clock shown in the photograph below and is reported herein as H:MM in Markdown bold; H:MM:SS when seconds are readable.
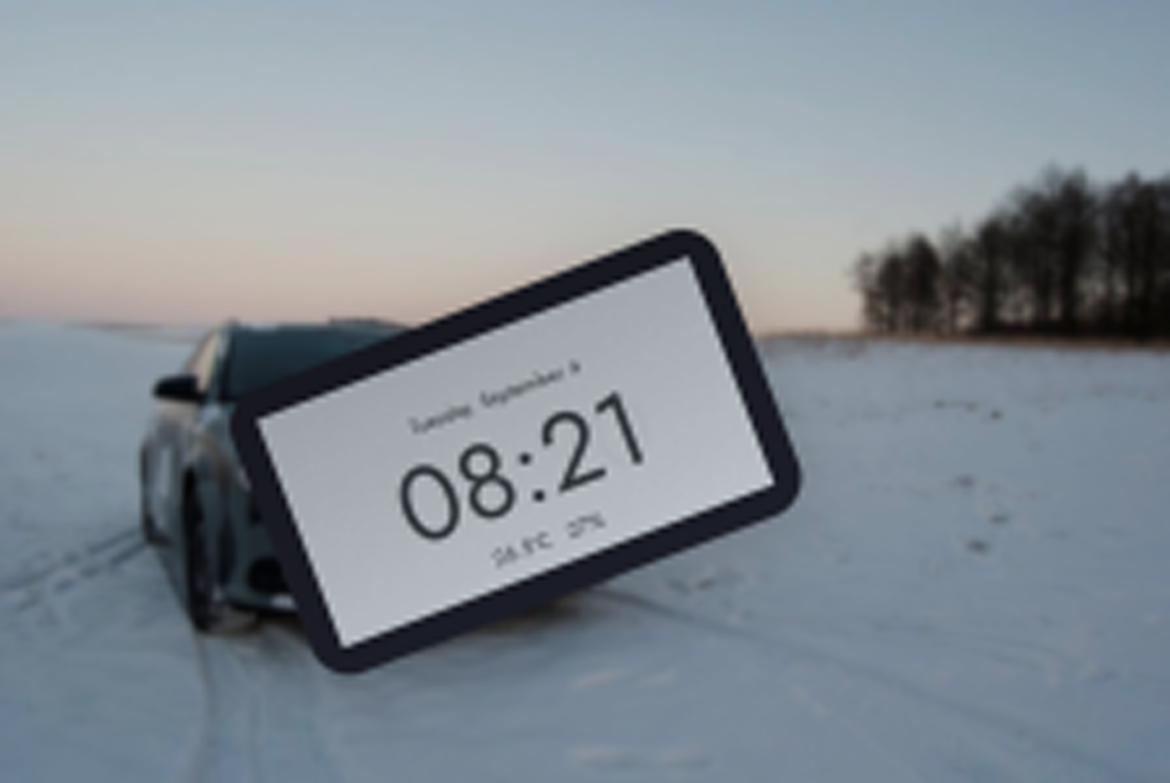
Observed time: **8:21**
